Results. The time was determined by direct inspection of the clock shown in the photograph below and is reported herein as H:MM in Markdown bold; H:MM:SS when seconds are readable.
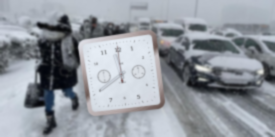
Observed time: **11:40**
